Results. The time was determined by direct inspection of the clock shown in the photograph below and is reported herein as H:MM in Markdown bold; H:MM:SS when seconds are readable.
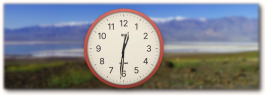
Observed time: **12:31**
